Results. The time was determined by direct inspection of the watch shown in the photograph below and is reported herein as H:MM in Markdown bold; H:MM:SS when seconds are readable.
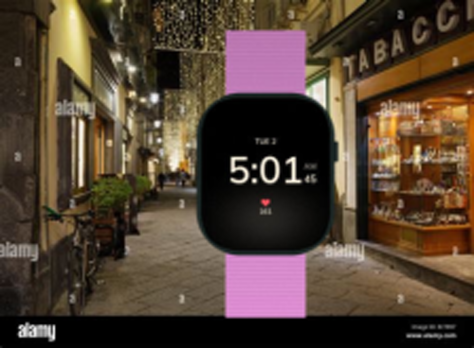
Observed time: **5:01**
